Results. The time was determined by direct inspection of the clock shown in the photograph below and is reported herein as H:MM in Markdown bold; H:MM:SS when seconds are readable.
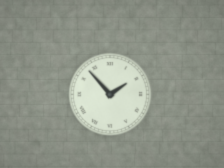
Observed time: **1:53**
